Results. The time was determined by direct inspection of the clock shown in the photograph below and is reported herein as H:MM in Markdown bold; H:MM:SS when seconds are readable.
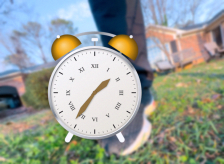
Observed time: **1:36**
